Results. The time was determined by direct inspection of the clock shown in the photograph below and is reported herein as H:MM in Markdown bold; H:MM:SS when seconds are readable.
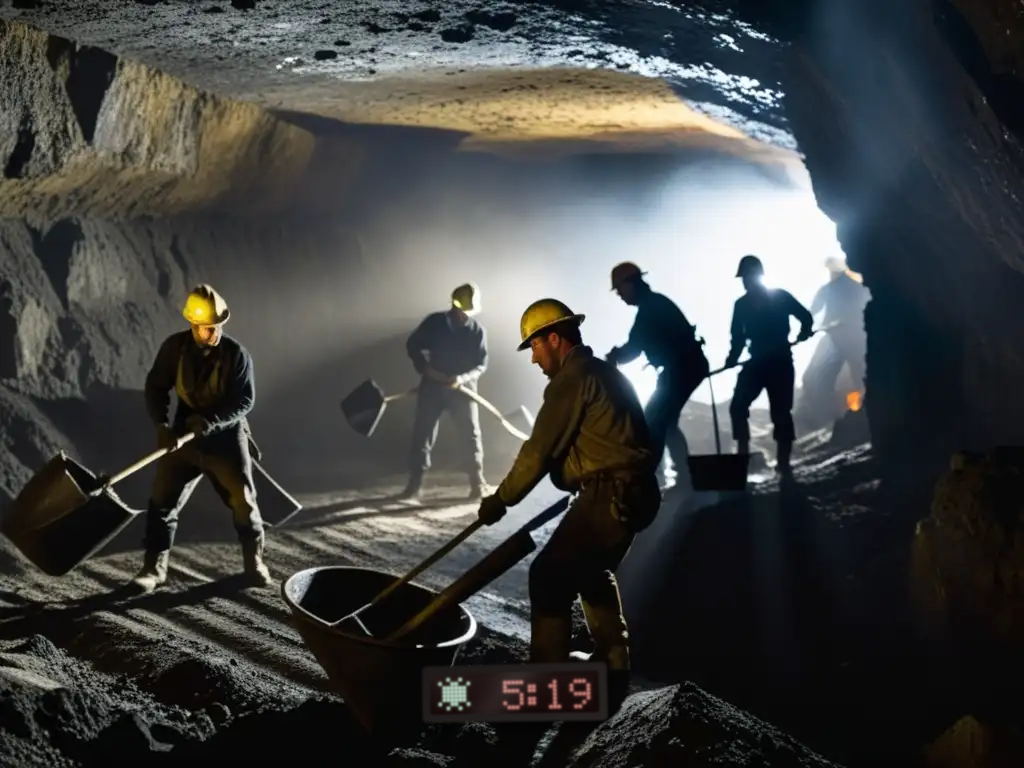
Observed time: **5:19**
